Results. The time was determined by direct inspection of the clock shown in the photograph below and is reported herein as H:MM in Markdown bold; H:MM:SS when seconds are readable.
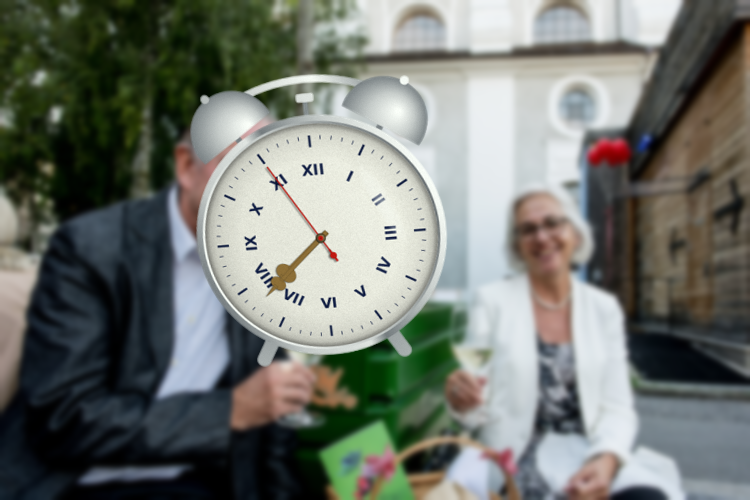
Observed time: **7:37:55**
